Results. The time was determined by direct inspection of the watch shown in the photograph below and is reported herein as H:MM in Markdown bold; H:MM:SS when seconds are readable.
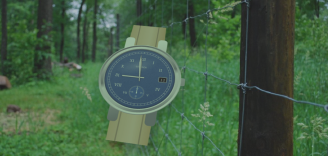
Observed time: **8:59**
